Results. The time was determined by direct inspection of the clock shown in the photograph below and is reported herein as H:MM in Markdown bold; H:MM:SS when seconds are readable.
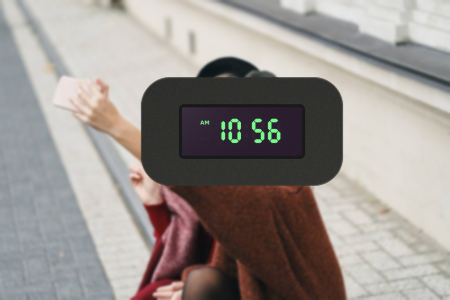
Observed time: **10:56**
